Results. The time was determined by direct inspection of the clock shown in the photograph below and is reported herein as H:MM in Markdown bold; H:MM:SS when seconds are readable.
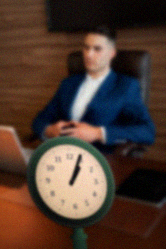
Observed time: **1:04**
